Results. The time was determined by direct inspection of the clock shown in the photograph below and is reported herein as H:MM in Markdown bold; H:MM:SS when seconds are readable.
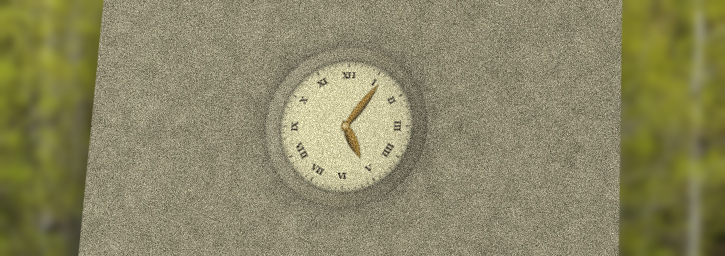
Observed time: **5:06**
